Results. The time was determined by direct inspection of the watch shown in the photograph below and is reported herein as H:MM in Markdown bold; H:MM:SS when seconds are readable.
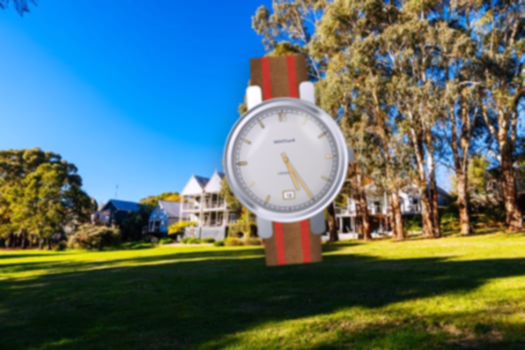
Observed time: **5:25**
